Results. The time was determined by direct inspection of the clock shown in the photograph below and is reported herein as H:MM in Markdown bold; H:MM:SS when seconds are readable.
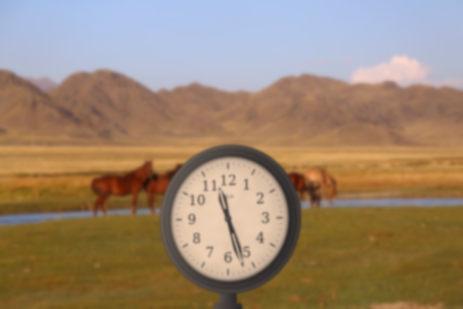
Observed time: **11:27**
